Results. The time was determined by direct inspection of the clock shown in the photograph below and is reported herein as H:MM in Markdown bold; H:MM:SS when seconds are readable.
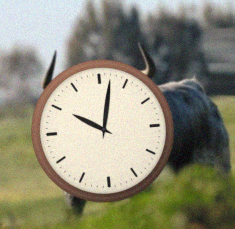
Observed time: **10:02**
